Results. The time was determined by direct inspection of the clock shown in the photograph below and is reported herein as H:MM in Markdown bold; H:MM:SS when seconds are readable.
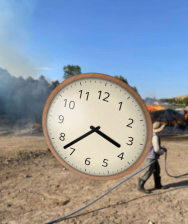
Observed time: **3:37**
